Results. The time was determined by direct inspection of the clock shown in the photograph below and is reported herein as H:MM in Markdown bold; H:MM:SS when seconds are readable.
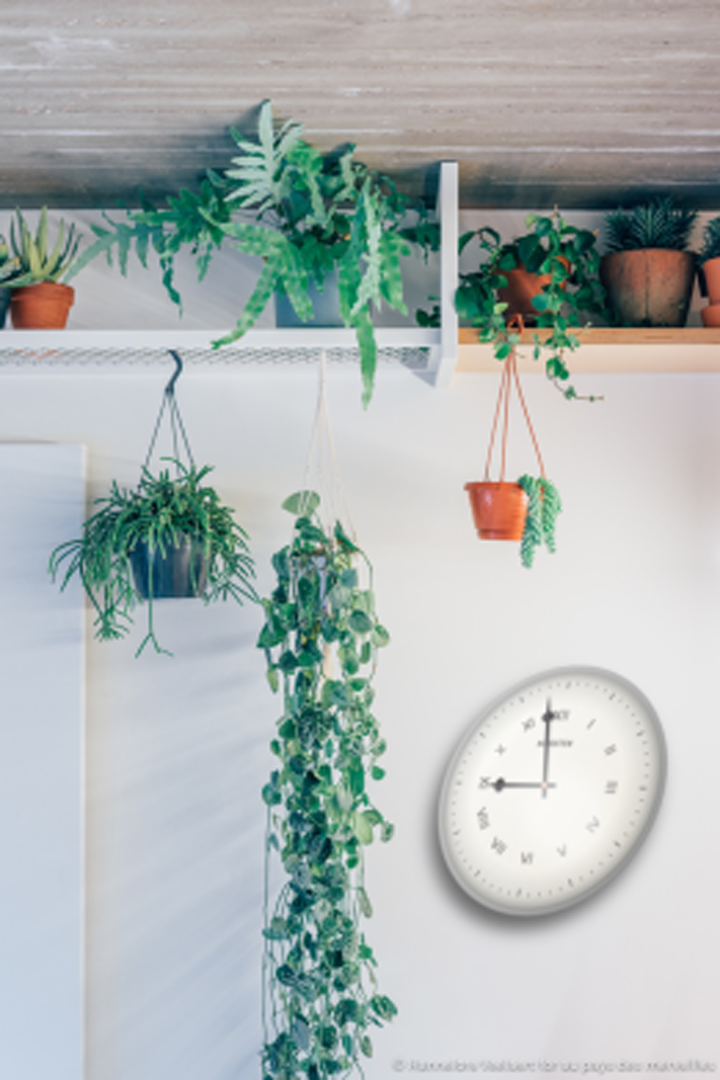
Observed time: **8:58**
